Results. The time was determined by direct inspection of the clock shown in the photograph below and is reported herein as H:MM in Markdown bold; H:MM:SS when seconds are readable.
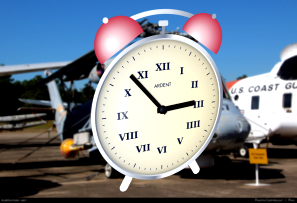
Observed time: **2:53**
